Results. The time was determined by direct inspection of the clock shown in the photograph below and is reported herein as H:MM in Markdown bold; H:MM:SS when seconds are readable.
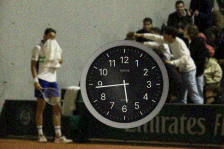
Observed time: **5:44**
